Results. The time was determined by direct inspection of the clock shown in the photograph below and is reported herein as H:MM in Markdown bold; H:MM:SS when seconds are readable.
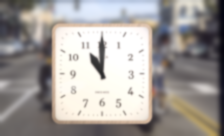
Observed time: **11:00**
